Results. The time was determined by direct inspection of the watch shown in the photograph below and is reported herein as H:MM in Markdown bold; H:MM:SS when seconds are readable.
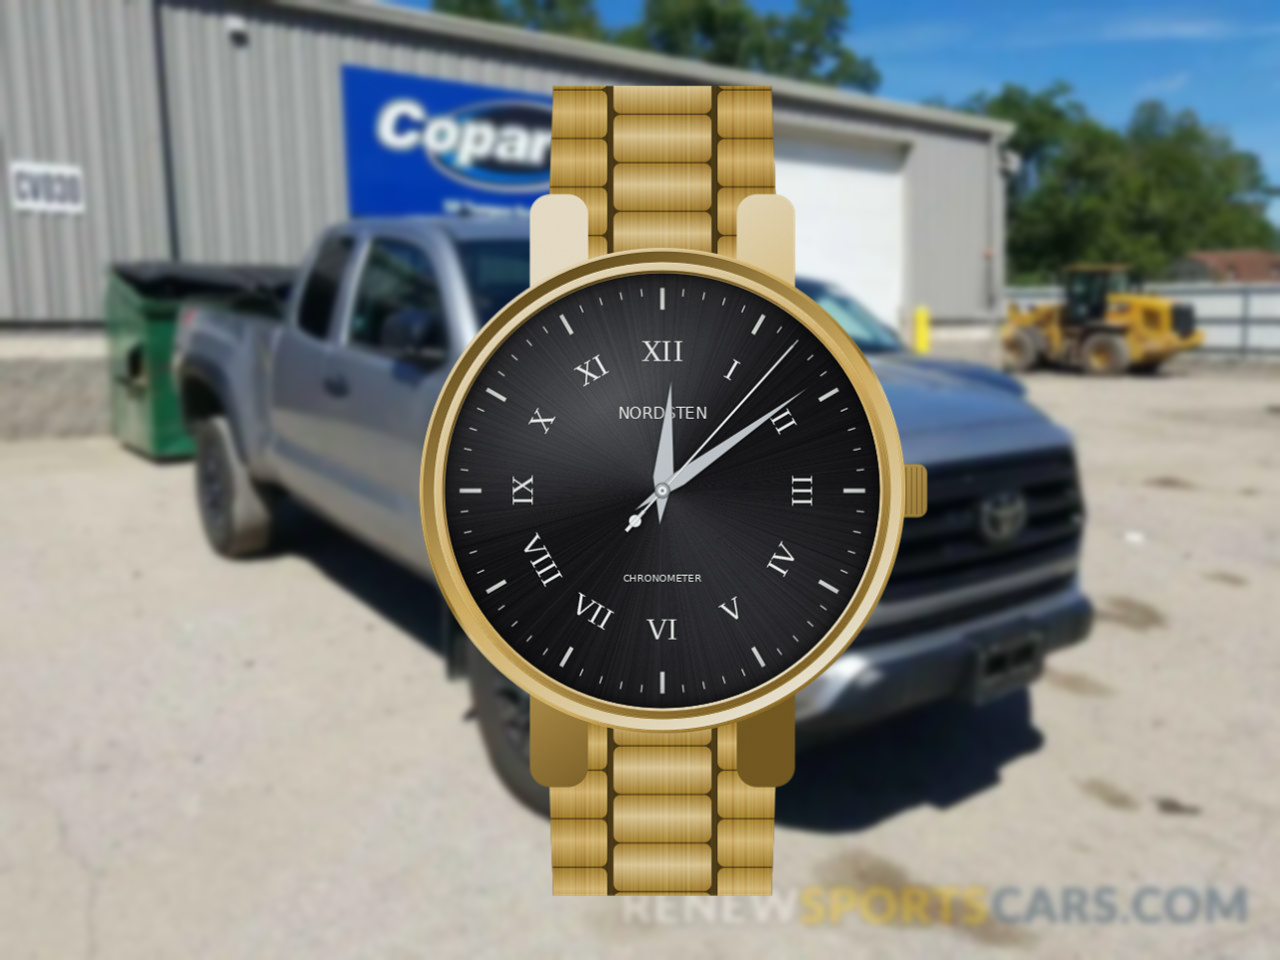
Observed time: **12:09:07**
